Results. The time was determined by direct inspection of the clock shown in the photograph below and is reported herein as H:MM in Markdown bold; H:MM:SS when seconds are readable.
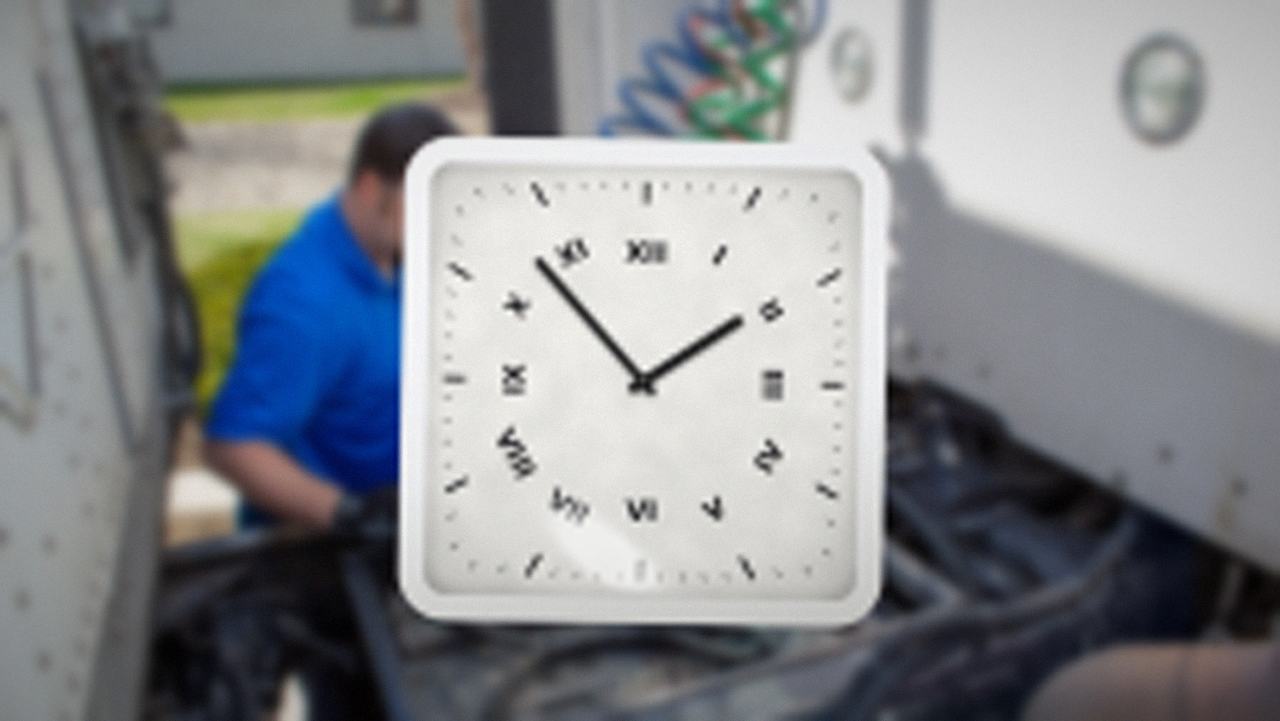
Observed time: **1:53**
